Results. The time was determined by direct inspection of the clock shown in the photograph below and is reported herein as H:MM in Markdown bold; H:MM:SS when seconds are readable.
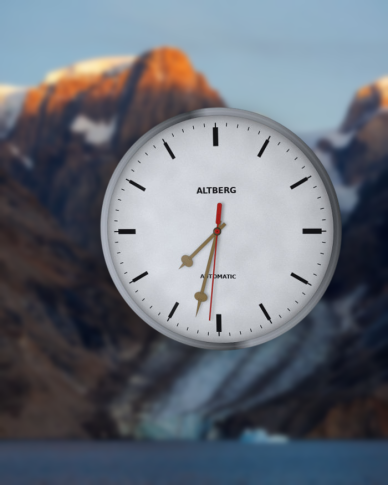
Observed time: **7:32:31**
